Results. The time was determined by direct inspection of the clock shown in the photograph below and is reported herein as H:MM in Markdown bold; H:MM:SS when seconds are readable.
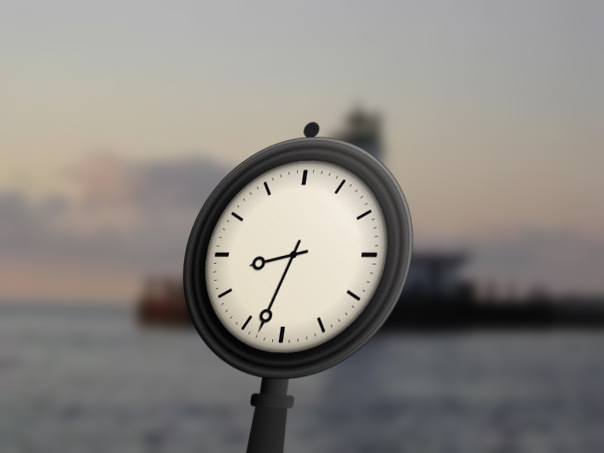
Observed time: **8:33**
